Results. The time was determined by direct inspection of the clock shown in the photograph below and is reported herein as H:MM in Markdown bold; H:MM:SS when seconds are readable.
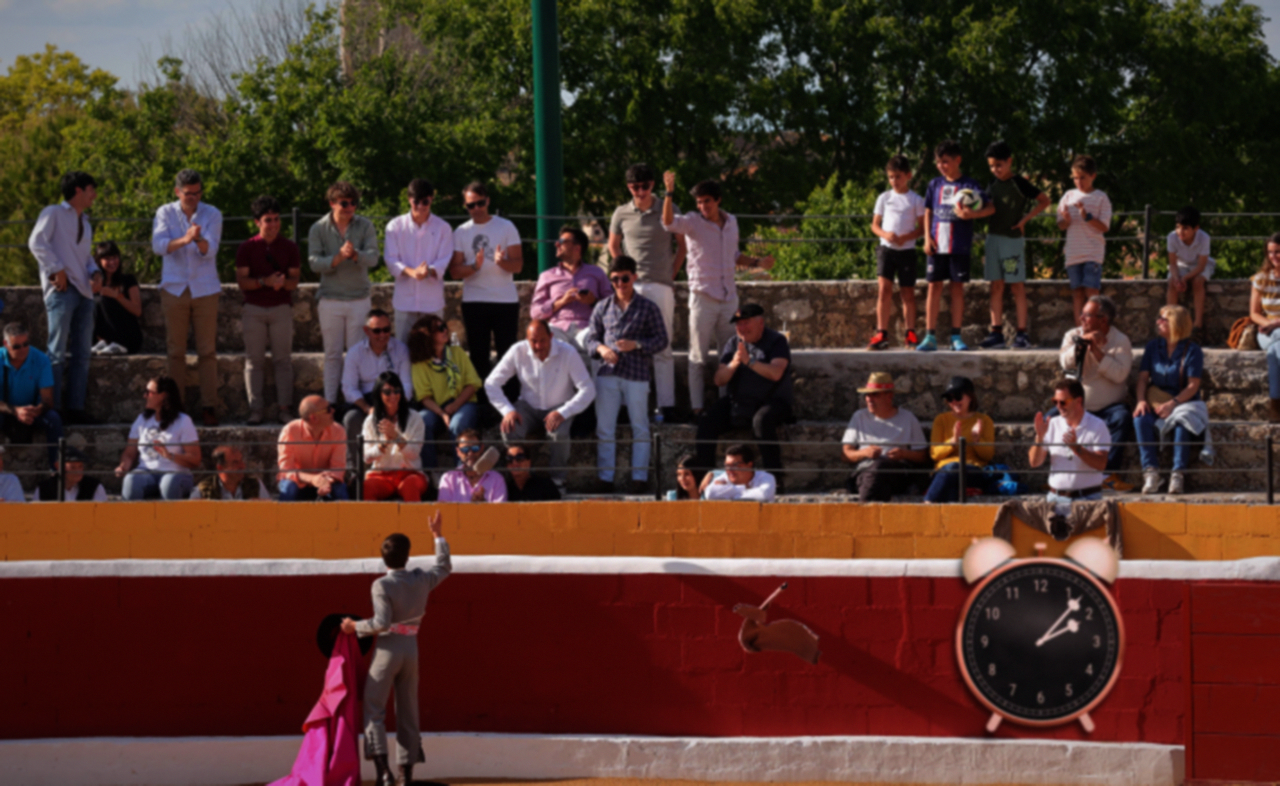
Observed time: **2:07**
